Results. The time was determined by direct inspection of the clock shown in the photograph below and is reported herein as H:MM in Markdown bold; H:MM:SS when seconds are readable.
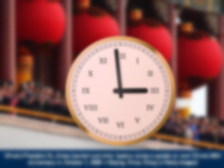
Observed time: **2:59**
